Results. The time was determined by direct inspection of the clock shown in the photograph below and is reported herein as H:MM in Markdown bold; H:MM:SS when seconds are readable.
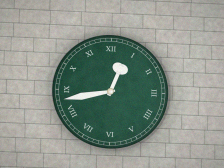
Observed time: **12:43**
